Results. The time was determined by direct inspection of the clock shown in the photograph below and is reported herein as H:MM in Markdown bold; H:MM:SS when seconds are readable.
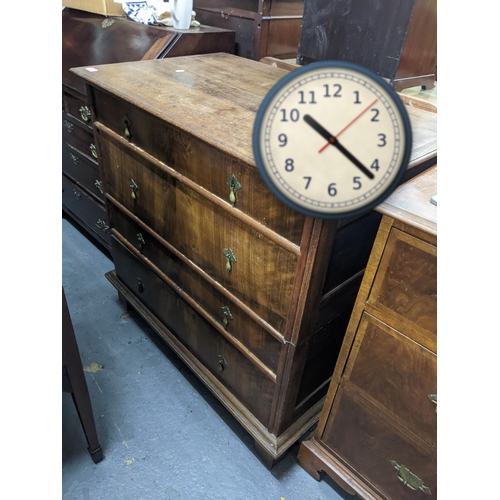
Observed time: **10:22:08**
